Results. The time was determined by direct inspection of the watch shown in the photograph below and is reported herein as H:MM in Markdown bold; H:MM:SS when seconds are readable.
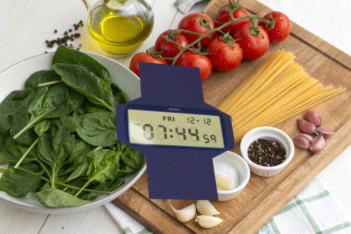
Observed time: **7:44:59**
